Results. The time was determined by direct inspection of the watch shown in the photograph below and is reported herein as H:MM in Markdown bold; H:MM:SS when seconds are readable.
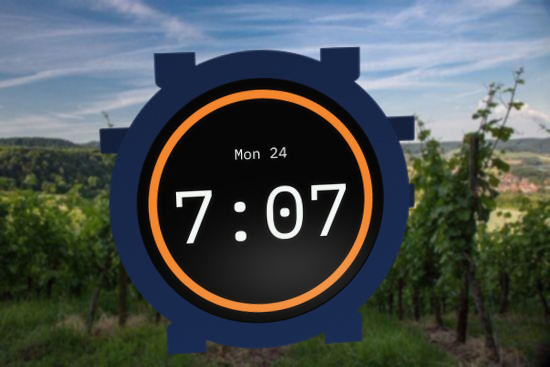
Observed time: **7:07**
